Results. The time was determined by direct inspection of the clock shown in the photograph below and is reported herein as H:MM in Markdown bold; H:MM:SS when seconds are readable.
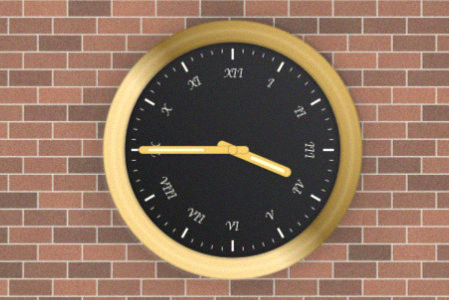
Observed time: **3:45**
